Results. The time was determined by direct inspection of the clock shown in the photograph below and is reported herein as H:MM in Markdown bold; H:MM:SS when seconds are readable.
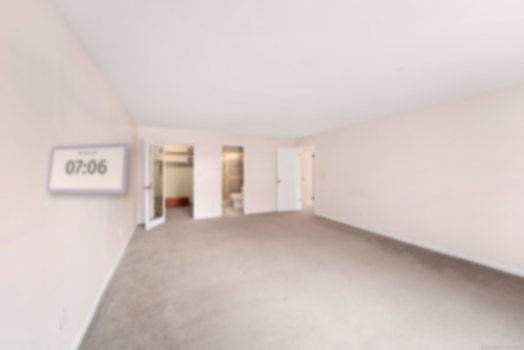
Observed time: **7:06**
